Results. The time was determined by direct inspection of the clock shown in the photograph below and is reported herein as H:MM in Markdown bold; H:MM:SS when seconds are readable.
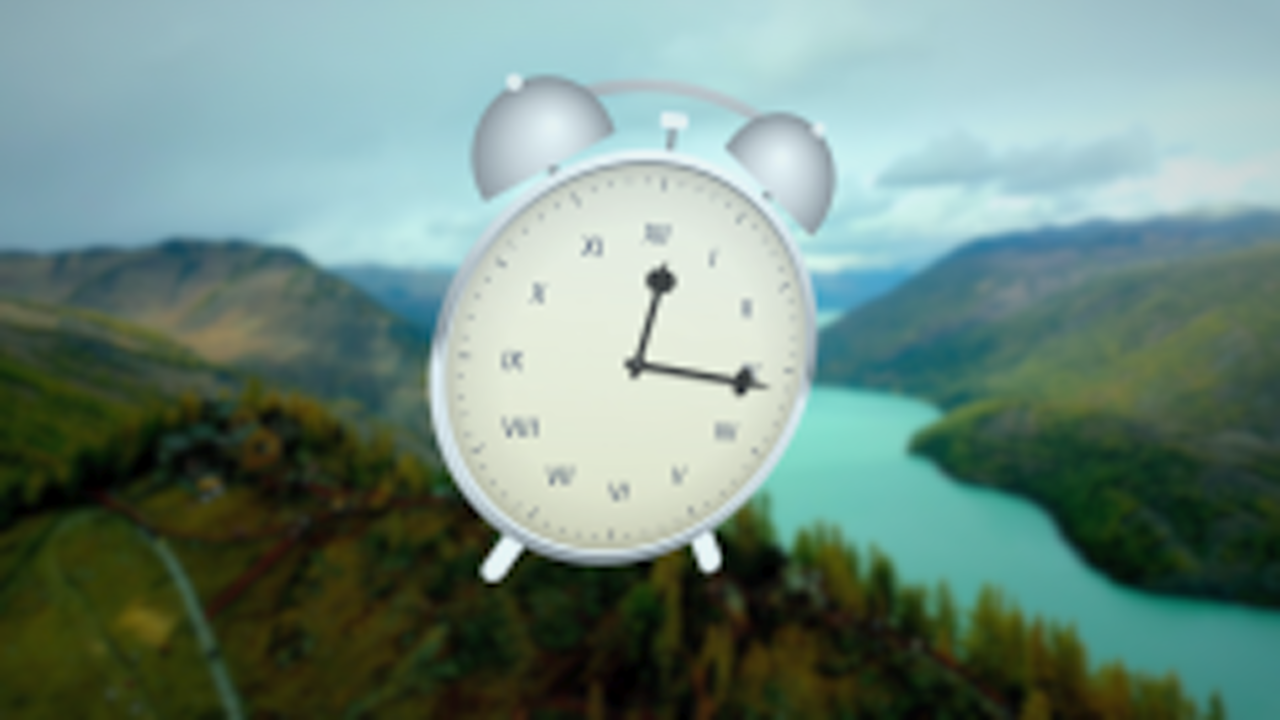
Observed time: **12:16**
